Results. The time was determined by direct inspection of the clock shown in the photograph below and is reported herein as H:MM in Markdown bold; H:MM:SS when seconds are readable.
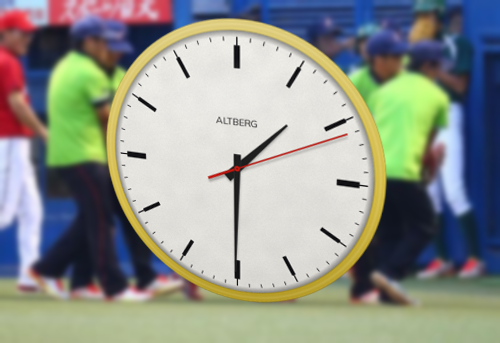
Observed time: **1:30:11**
